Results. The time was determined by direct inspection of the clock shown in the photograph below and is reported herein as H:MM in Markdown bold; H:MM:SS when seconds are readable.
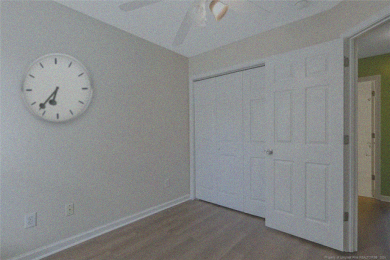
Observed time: **6:37**
